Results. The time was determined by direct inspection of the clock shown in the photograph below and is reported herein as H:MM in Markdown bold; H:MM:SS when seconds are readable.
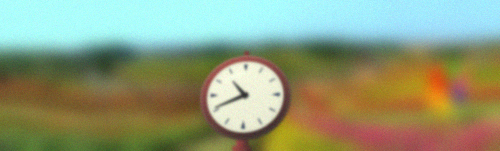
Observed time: **10:41**
